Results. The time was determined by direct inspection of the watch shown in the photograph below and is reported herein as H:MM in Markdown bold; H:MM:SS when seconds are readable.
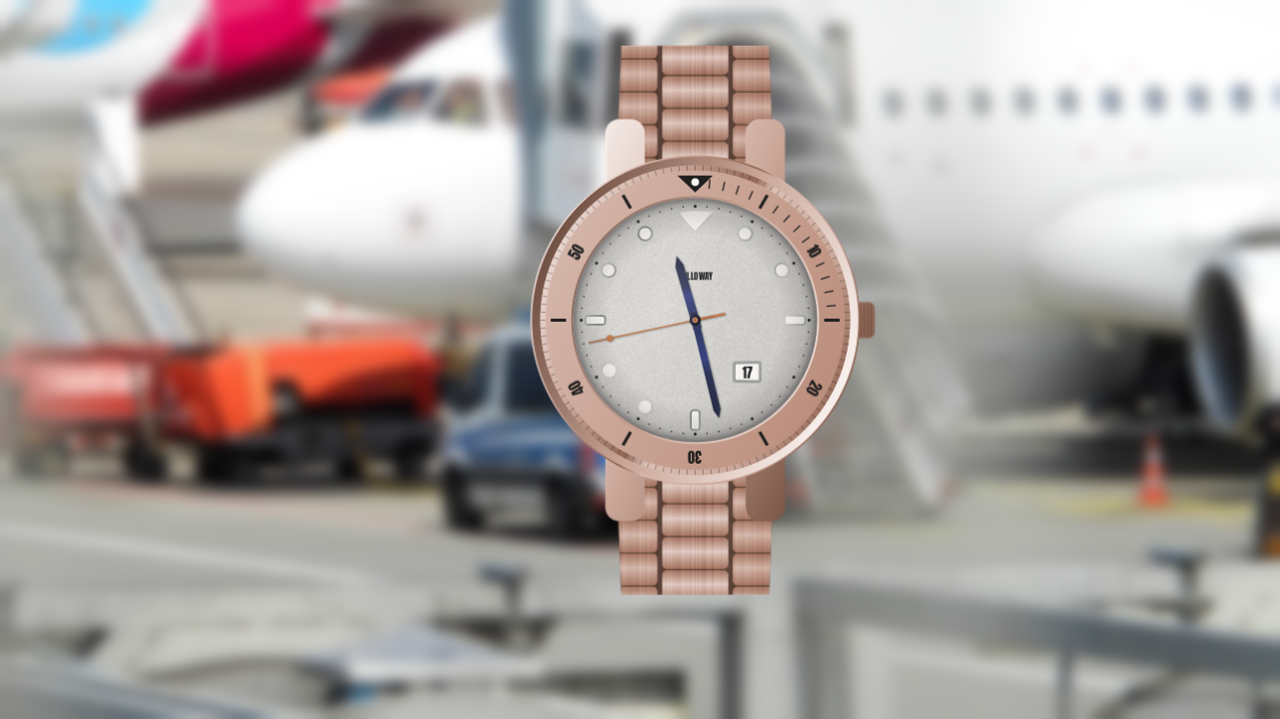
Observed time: **11:27:43**
